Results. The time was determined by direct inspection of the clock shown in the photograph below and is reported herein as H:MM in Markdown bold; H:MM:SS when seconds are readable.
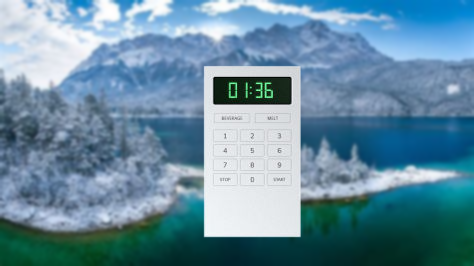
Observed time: **1:36**
